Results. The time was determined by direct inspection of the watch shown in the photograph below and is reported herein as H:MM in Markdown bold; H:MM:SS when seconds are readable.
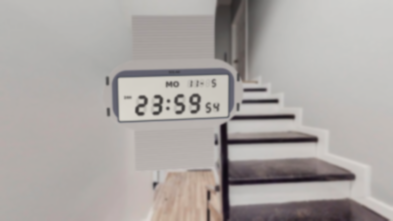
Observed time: **23:59:54**
